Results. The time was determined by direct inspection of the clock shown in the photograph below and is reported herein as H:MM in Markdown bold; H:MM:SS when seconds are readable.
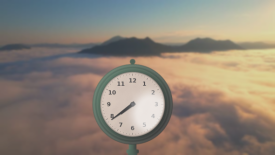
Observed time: **7:39**
